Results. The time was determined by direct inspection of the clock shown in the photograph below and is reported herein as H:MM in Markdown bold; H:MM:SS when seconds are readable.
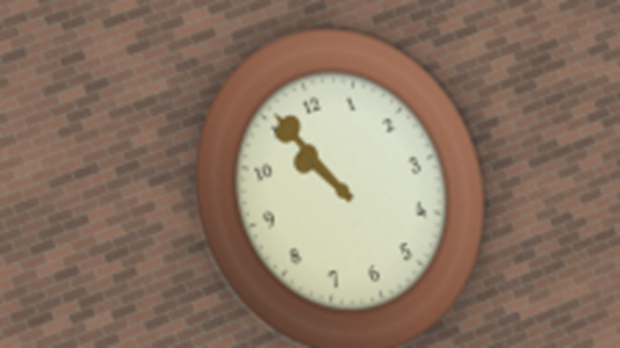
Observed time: **10:56**
